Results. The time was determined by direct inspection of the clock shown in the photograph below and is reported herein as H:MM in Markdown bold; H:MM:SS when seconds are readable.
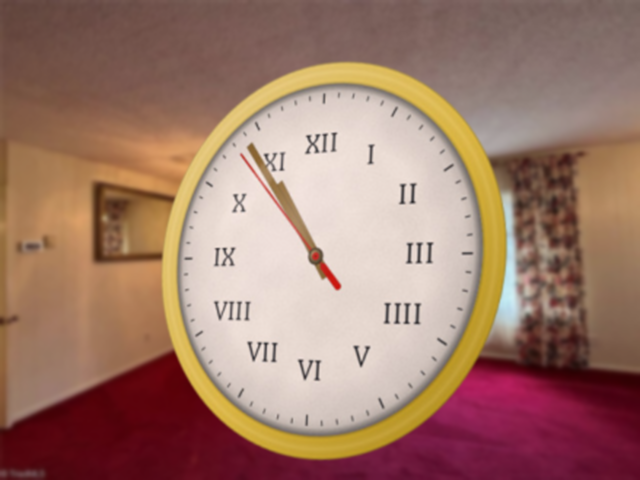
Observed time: **10:53:53**
